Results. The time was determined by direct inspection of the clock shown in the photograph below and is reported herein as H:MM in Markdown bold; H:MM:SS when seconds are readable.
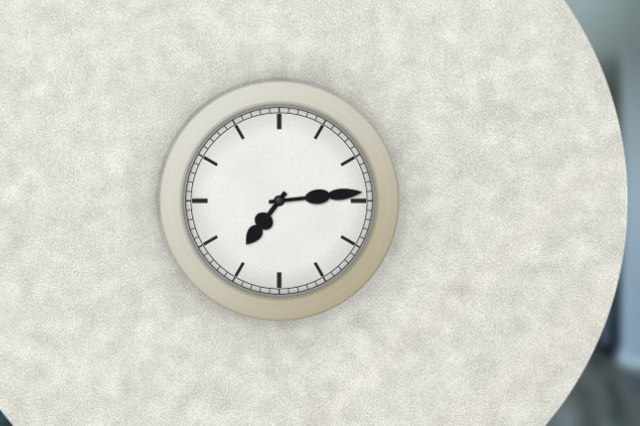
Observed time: **7:14**
